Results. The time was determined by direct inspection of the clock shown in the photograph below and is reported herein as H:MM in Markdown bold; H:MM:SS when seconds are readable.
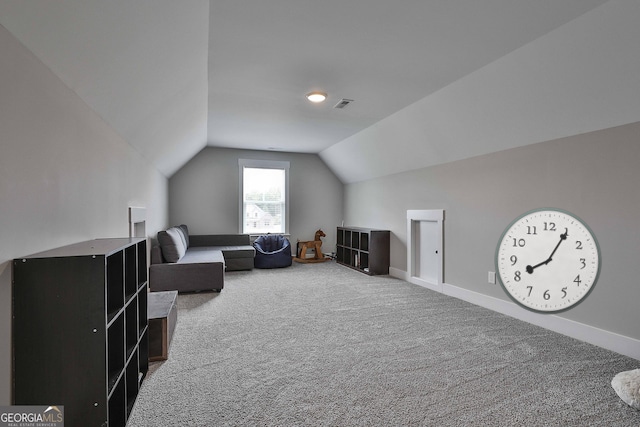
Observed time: **8:05**
